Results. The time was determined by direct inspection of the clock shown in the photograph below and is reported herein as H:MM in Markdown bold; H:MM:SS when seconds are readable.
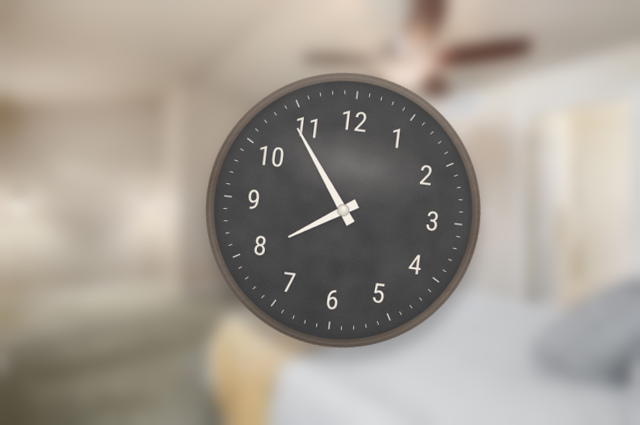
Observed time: **7:54**
